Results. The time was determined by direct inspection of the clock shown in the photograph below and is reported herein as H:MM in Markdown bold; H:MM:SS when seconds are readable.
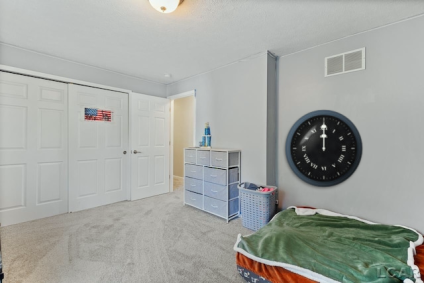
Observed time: **12:00**
